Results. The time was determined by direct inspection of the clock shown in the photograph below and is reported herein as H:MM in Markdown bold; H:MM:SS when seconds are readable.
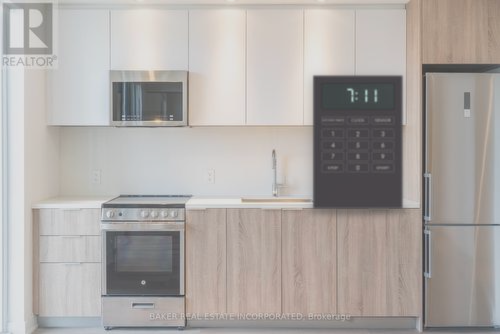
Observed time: **7:11**
